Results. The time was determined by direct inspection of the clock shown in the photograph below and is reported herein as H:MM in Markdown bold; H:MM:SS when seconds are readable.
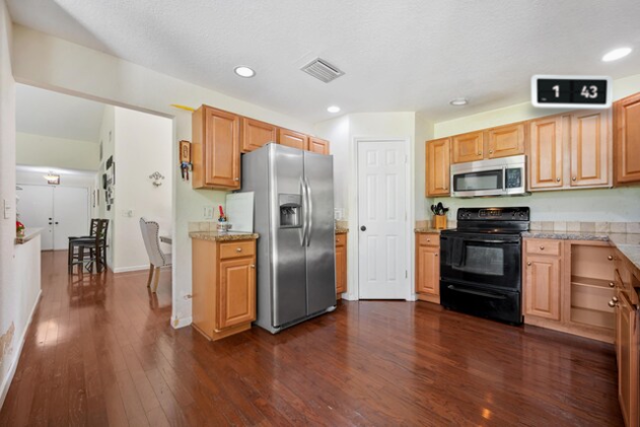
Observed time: **1:43**
